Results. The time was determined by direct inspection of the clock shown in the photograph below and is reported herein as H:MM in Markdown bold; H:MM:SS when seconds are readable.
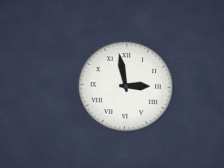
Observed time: **2:58**
